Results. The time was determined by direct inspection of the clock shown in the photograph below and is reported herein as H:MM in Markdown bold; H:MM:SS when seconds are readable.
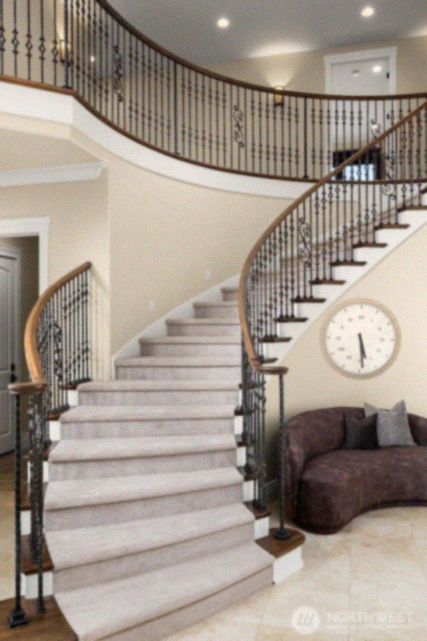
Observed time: **5:29**
